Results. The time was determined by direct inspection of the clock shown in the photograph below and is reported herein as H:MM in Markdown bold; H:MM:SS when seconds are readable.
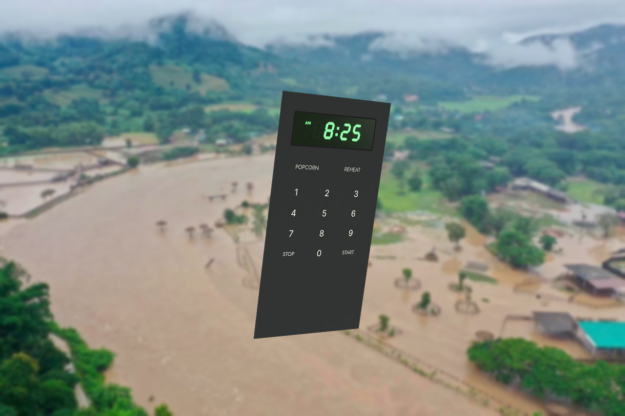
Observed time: **8:25**
